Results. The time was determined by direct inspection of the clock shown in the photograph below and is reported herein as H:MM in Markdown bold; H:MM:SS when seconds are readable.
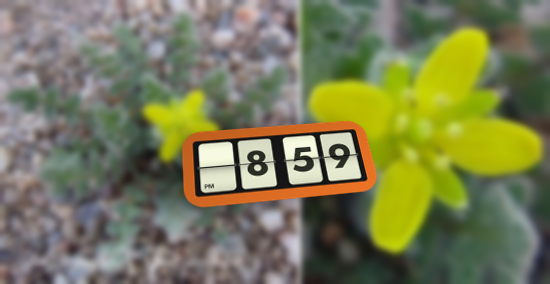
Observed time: **8:59**
